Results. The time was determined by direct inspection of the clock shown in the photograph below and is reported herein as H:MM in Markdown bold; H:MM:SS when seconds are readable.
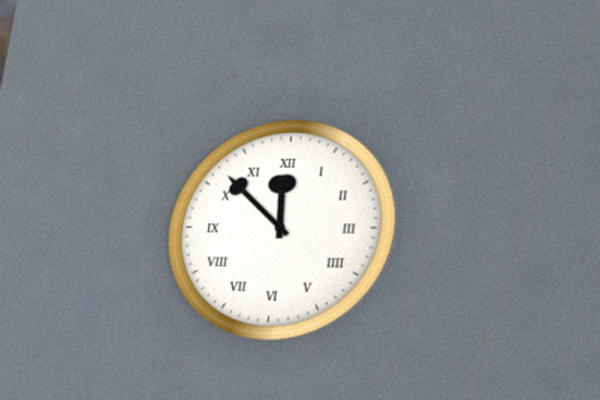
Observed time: **11:52**
